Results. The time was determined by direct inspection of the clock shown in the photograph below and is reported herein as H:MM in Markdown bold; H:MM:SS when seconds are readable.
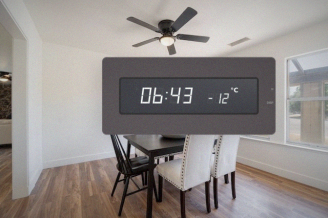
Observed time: **6:43**
